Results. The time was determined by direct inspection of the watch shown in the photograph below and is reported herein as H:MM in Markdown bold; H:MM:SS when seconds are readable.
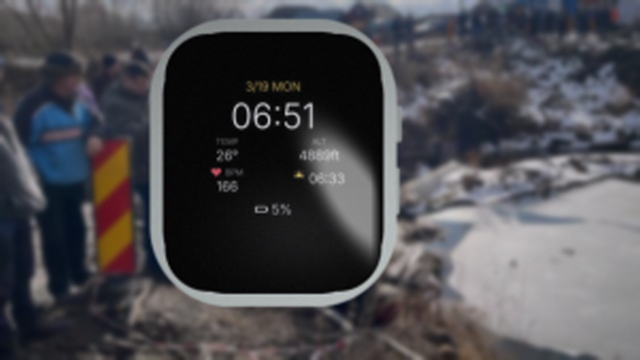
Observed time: **6:51**
